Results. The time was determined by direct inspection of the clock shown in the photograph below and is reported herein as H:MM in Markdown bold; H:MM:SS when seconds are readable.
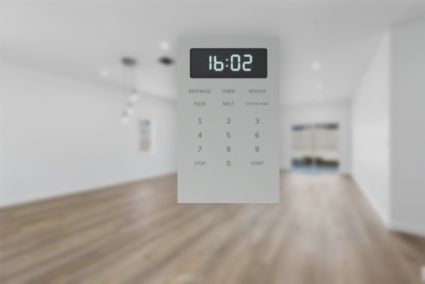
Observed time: **16:02**
